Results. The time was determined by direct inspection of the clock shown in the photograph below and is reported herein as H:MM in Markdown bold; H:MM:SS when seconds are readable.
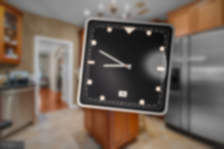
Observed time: **8:49**
